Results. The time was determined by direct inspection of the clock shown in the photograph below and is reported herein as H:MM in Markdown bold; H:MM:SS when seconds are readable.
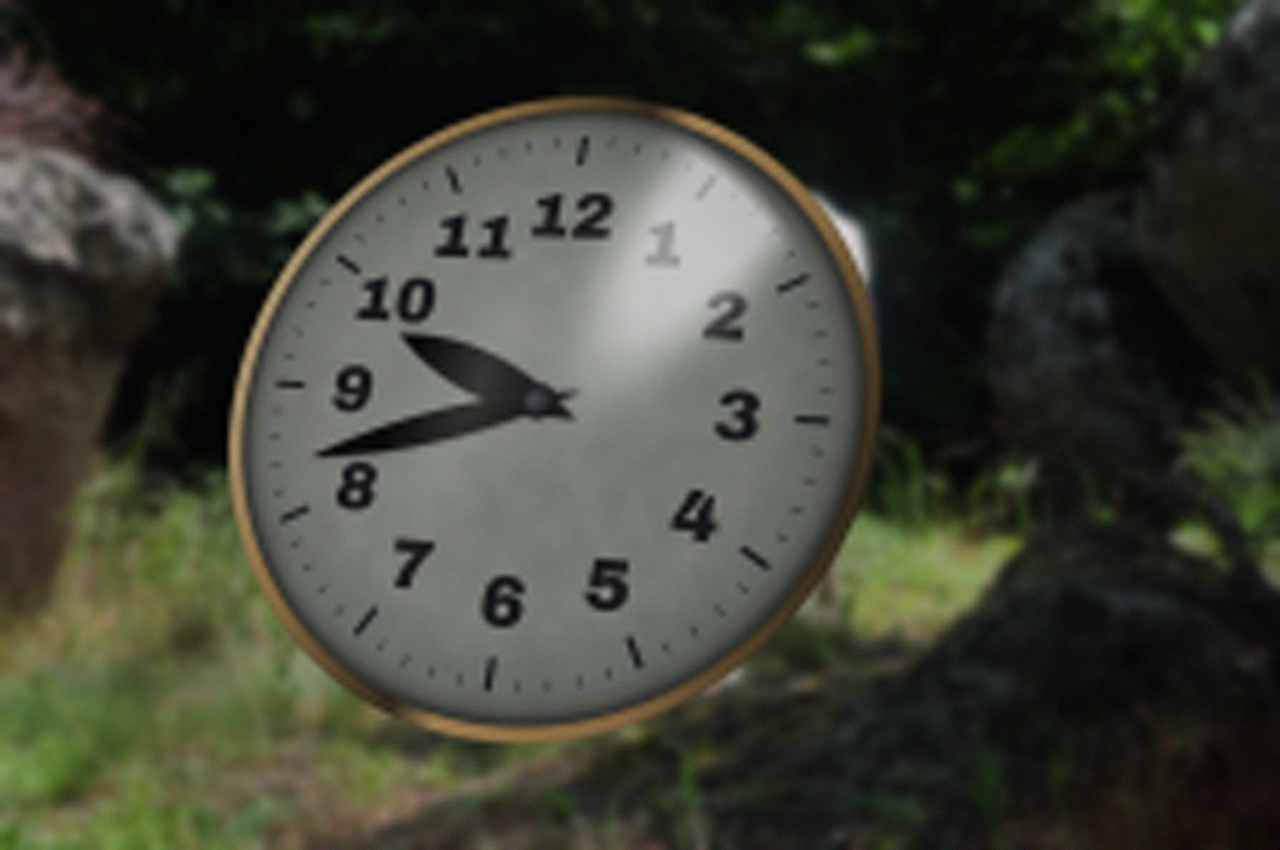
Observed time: **9:42**
